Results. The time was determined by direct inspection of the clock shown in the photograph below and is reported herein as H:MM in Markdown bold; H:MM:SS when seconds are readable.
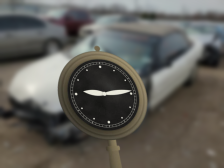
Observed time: **9:14**
